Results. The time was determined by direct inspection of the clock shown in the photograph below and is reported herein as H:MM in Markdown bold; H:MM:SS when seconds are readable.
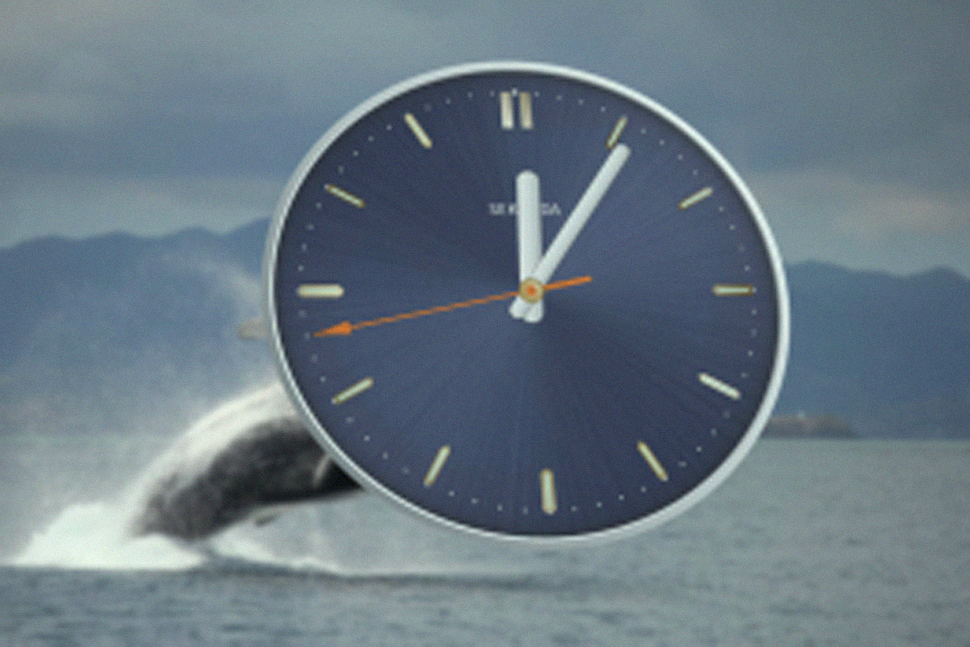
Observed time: **12:05:43**
